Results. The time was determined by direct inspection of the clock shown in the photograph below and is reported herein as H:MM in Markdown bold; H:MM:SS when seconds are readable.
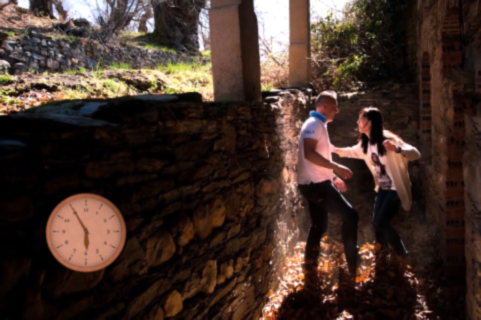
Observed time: **5:55**
